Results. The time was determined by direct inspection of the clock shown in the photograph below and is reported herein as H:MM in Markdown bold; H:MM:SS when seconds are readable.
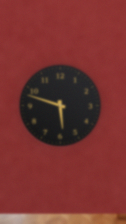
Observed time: **5:48**
